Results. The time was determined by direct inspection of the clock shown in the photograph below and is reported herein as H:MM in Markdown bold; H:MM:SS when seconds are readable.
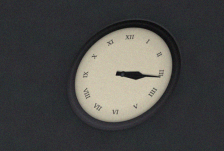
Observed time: **3:16**
